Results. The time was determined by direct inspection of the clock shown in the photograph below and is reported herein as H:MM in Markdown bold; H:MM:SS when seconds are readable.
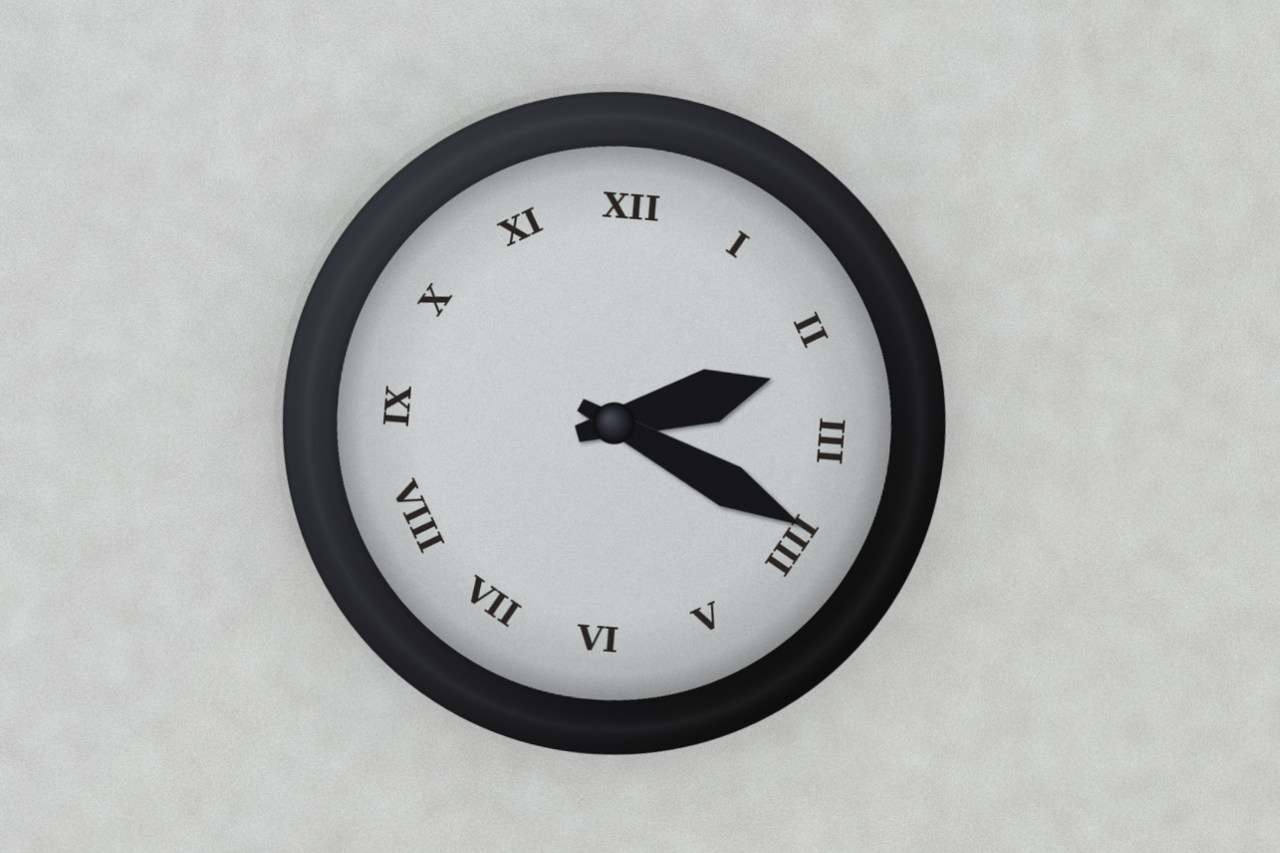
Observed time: **2:19**
